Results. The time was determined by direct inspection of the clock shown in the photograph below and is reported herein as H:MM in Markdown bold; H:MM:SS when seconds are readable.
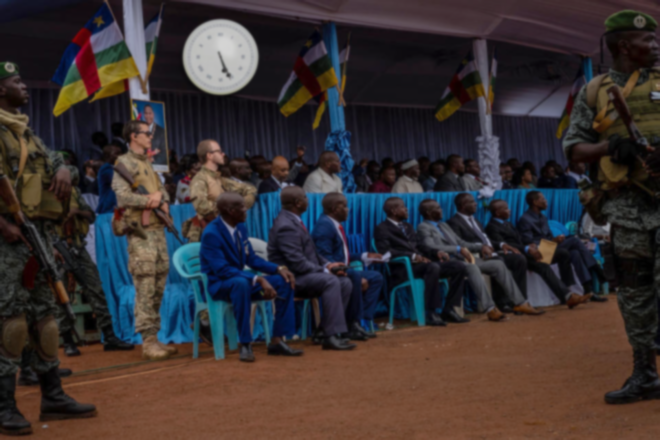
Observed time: **5:26**
